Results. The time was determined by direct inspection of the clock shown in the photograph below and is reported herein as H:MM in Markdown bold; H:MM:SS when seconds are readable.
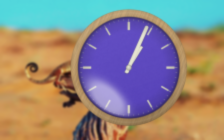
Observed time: **1:04**
